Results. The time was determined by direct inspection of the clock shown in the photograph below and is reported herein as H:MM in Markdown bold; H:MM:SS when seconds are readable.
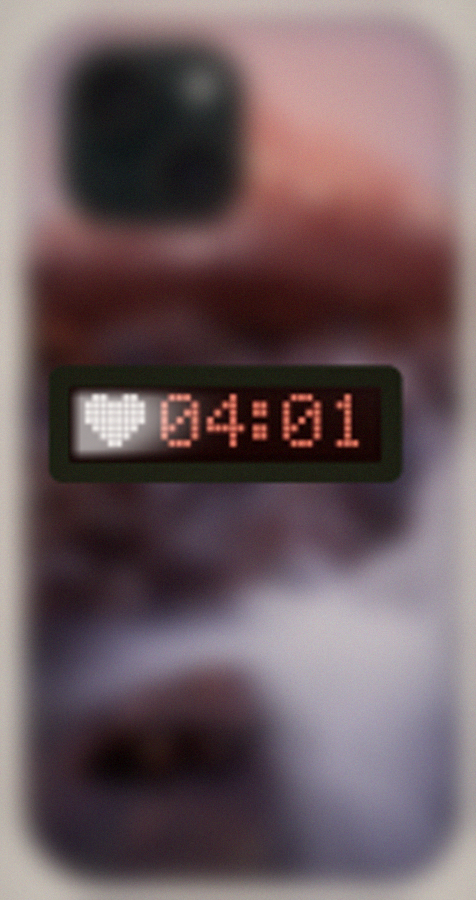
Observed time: **4:01**
